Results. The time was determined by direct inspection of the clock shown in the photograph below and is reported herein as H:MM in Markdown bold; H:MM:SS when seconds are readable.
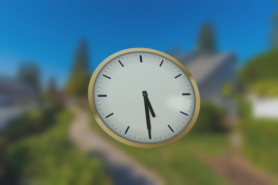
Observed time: **5:30**
